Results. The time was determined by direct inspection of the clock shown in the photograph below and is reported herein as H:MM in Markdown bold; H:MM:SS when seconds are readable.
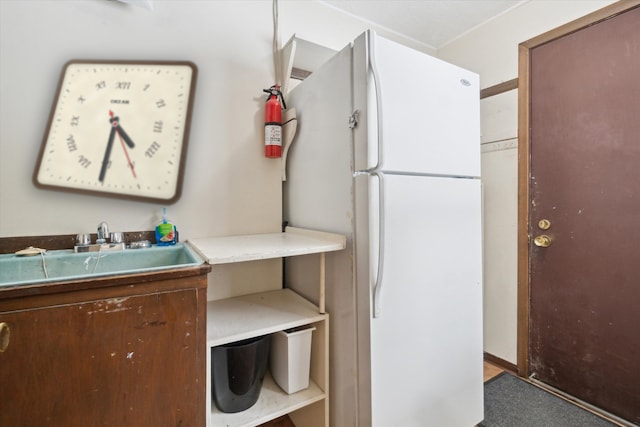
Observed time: **4:30:25**
